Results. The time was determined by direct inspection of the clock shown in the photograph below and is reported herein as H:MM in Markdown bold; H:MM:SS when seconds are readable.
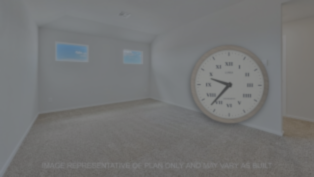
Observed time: **9:37**
